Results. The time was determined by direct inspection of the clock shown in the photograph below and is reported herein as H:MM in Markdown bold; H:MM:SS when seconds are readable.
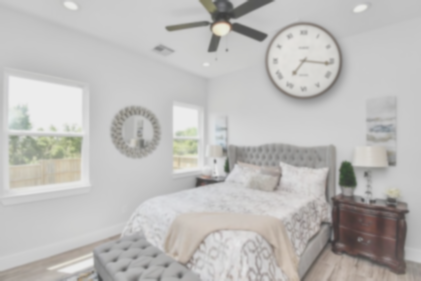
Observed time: **7:16**
